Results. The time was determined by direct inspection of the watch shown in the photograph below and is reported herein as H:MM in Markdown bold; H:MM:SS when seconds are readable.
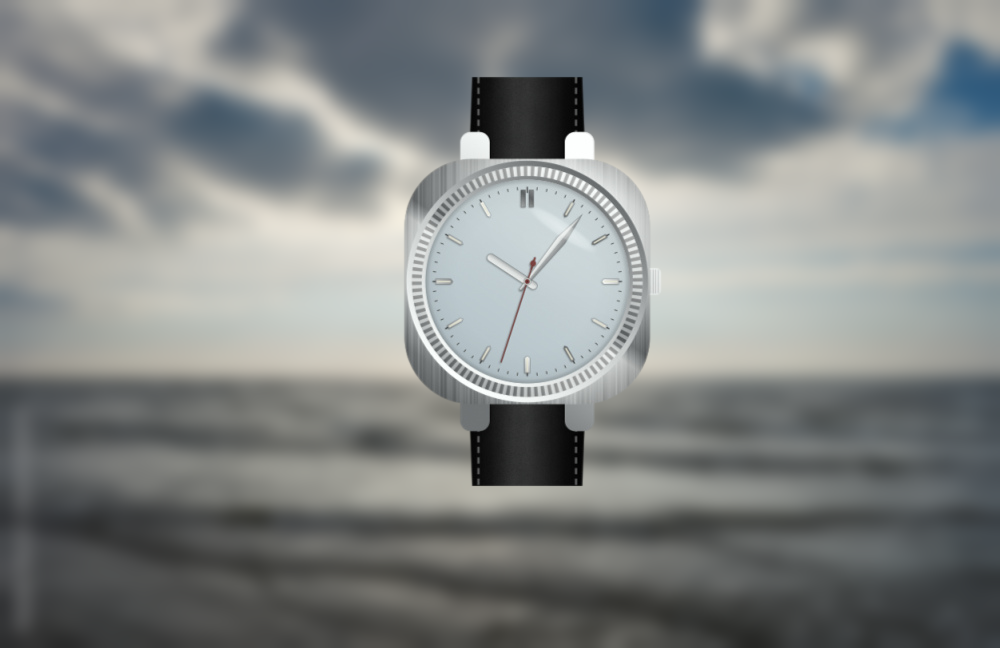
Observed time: **10:06:33**
